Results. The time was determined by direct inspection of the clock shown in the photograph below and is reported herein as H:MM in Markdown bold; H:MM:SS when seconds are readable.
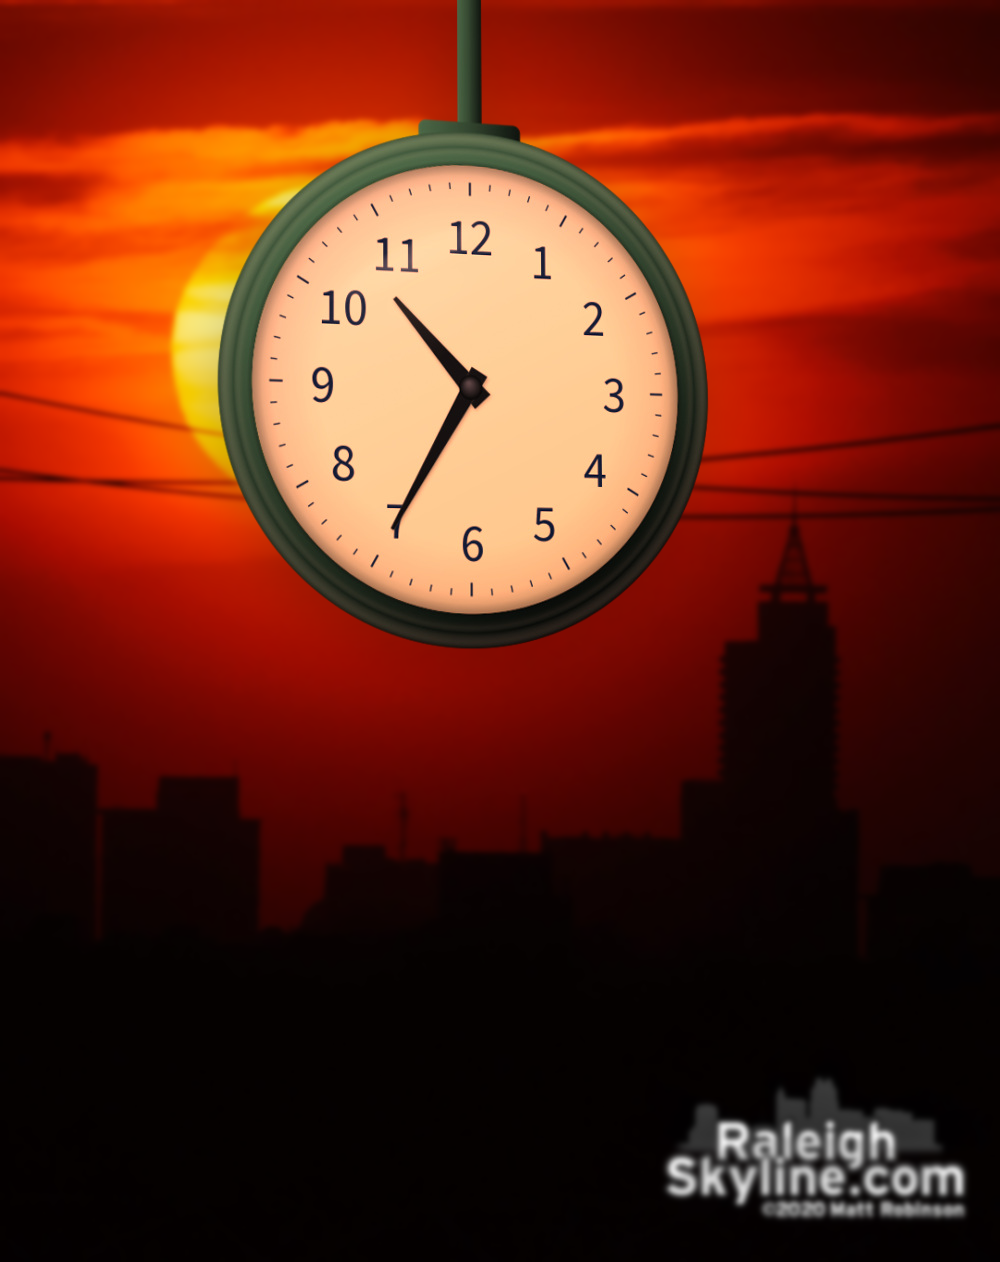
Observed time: **10:35**
